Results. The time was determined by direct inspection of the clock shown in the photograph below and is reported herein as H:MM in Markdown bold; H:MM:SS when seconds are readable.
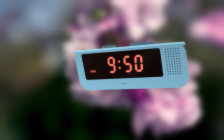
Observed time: **9:50**
